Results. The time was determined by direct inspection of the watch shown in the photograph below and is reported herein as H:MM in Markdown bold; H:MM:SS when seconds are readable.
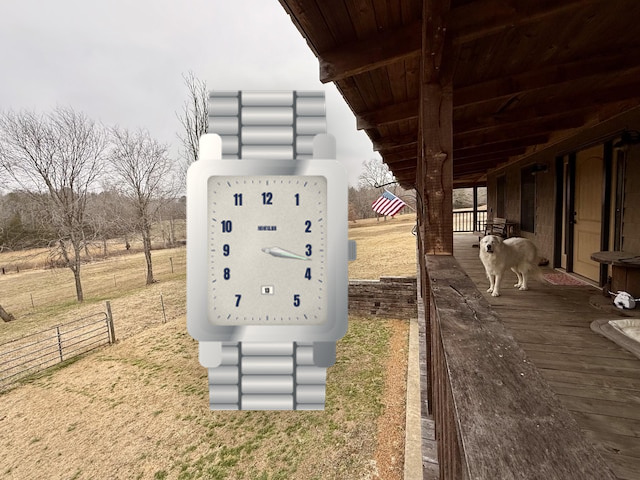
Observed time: **3:17**
